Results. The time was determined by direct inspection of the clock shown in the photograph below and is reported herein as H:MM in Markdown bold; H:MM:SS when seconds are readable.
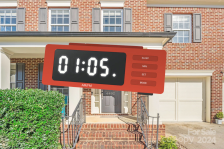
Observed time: **1:05**
